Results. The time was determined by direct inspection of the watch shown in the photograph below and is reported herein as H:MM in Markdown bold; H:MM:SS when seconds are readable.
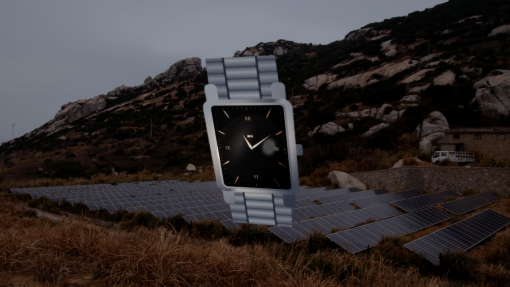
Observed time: **11:09**
